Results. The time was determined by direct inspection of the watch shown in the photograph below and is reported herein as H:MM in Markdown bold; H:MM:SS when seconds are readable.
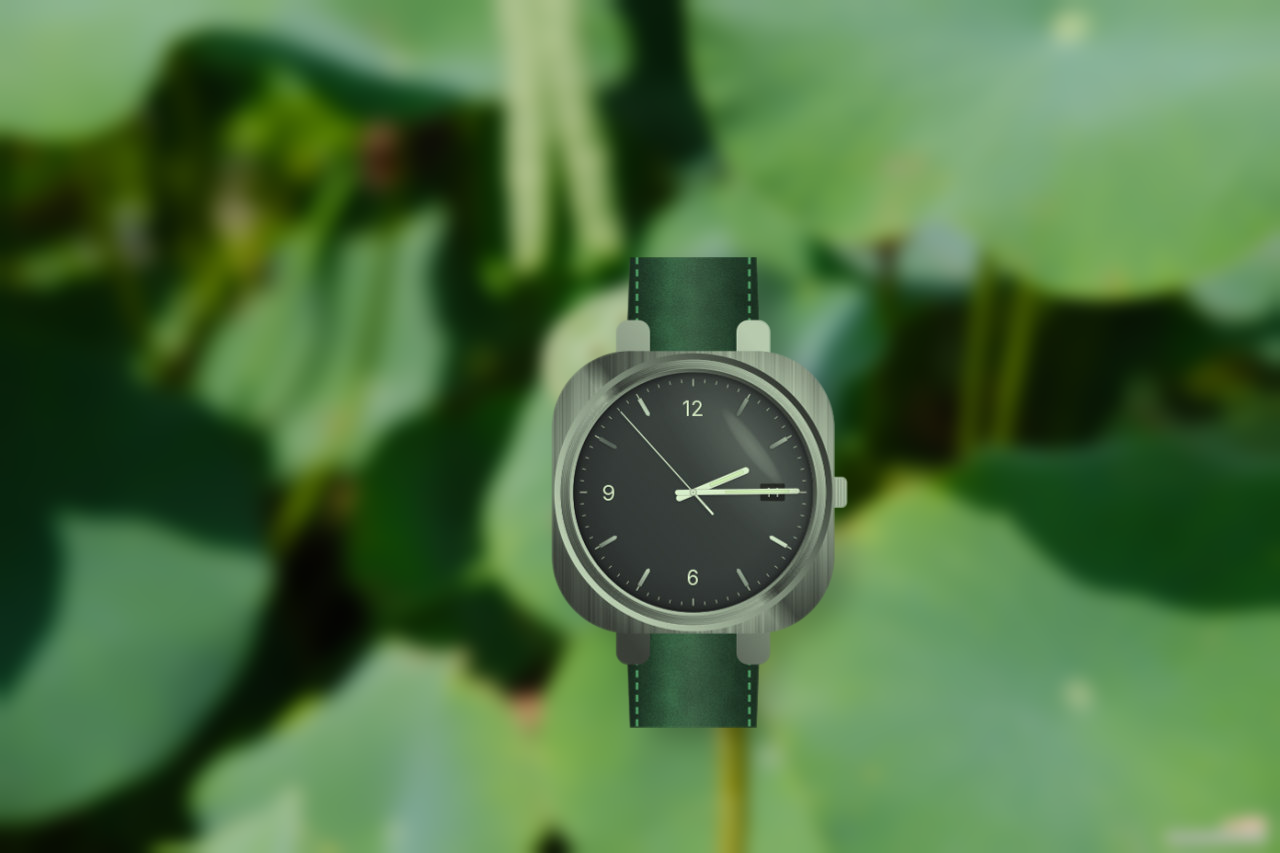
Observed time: **2:14:53**
